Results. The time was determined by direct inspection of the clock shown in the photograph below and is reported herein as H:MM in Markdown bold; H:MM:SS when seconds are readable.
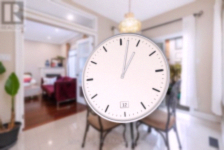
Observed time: **1:02**
